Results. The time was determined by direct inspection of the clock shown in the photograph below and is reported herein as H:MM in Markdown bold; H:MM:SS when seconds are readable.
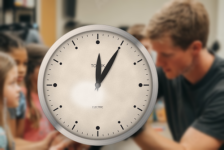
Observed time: **12:05**
